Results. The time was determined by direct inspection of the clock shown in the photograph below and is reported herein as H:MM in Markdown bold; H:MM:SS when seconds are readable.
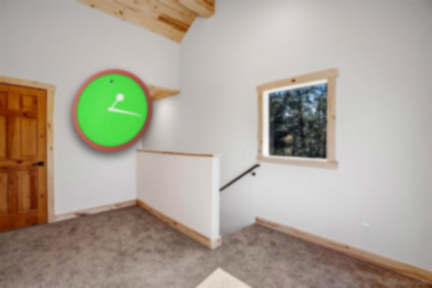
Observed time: **1:17**
